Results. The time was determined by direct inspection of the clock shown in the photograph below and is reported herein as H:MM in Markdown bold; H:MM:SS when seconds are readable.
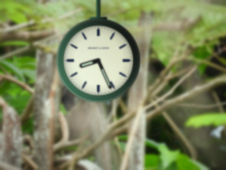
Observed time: **8:26**
